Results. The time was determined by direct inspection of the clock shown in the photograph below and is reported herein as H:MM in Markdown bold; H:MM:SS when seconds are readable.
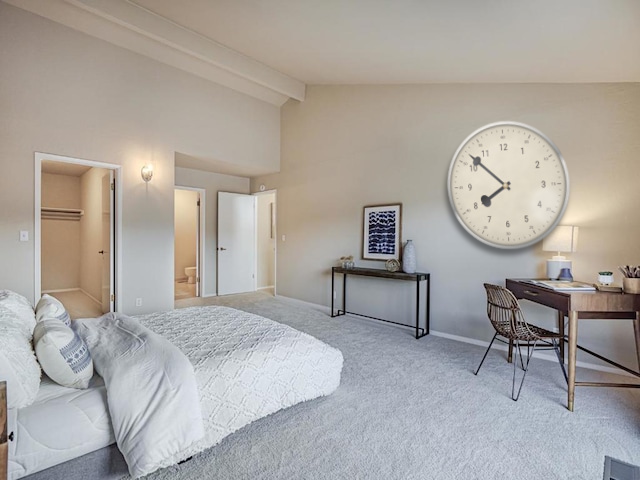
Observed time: **7:52**
